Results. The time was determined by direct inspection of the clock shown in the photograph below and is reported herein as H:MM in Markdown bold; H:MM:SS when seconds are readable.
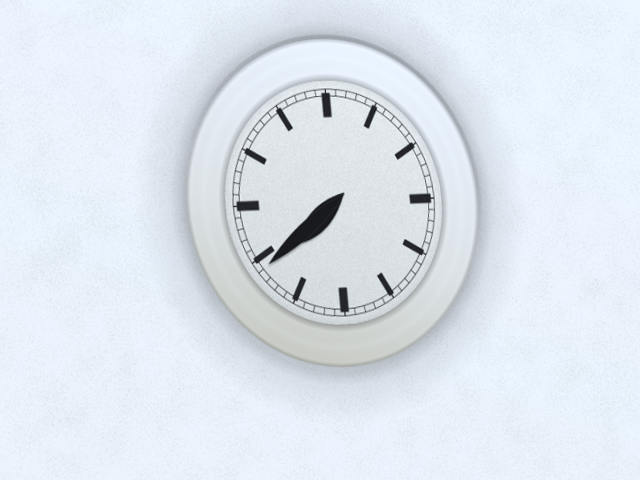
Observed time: **7:39**
